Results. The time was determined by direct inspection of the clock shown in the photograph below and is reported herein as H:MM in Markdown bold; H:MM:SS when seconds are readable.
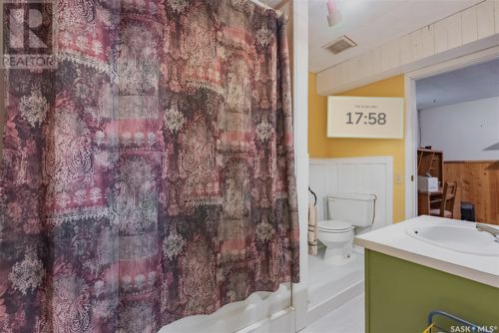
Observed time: **17:58**
